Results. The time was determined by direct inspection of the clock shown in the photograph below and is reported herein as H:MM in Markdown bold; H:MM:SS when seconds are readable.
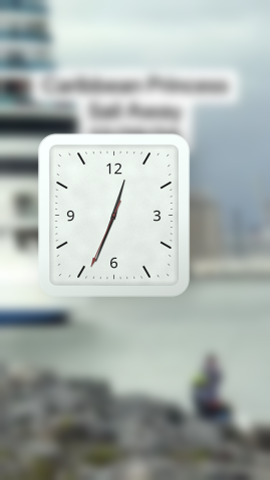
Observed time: **12:33:34**
